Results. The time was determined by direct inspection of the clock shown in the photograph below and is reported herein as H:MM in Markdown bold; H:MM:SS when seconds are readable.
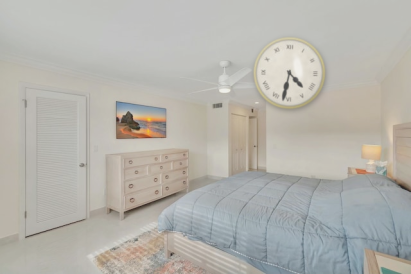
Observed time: **4:32**
